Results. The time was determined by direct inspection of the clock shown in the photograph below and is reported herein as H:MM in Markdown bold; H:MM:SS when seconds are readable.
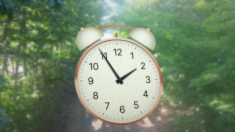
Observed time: **1:55**
